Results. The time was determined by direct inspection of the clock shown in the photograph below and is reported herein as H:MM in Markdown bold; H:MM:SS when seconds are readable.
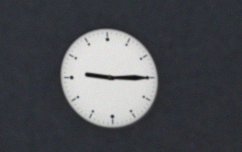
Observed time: **9:15**
